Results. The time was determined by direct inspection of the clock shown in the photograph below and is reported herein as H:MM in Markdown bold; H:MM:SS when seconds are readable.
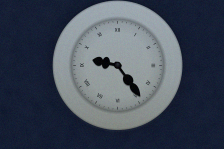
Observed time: **9:24**
